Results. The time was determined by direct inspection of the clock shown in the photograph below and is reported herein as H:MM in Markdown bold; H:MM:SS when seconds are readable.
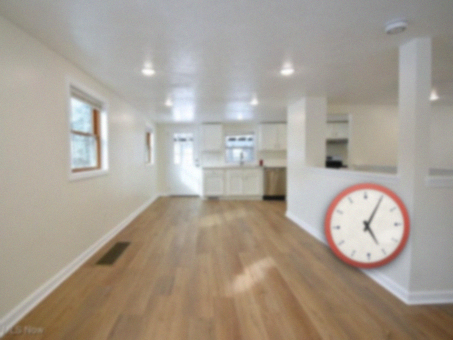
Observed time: **5:05**
